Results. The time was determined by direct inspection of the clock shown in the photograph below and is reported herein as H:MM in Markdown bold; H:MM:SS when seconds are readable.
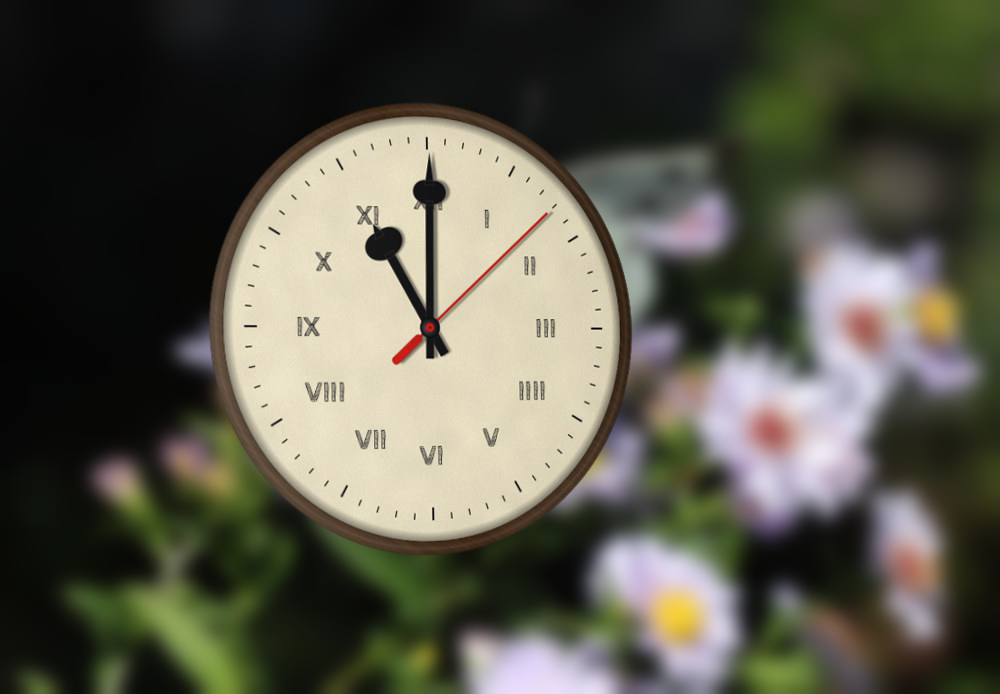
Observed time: **11:00:08**
